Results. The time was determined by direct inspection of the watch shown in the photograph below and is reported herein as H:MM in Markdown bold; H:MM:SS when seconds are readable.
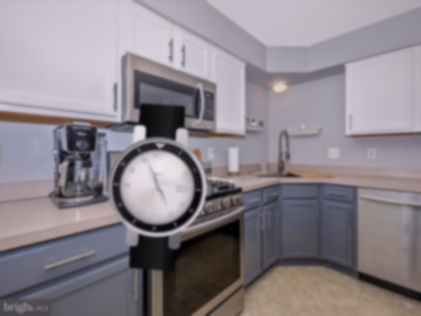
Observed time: **4:56**
